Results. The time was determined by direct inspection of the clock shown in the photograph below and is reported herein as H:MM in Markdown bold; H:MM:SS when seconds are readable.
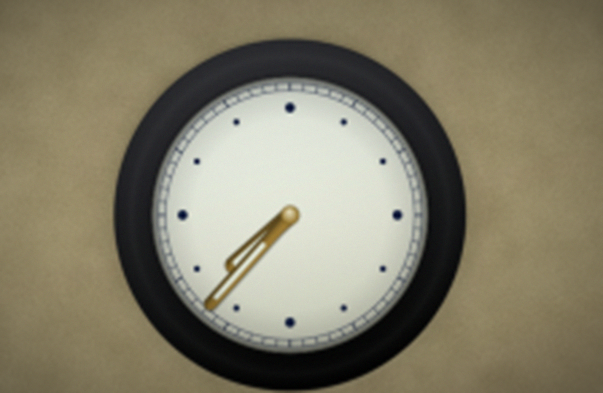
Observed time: **7:37**
